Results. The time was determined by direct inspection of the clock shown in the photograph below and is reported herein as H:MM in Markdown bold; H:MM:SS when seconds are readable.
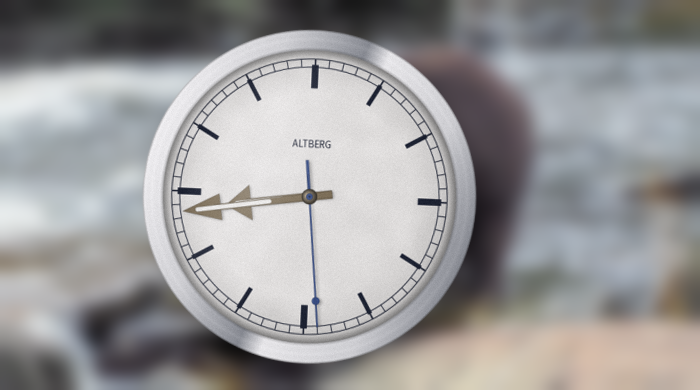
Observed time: **8:43:29**
